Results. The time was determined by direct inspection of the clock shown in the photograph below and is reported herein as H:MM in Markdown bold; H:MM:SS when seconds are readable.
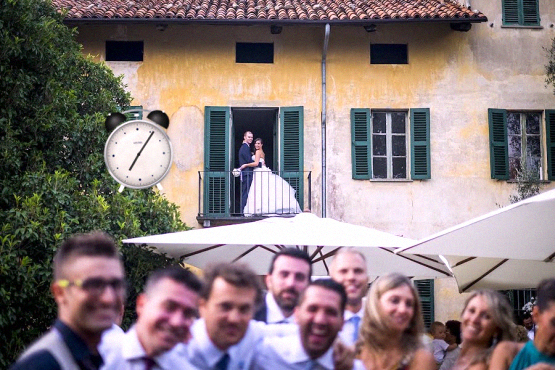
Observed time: **7:06**
